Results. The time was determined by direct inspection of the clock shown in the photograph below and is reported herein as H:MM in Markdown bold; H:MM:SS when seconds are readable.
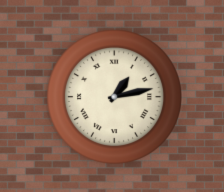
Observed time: **1:13**
